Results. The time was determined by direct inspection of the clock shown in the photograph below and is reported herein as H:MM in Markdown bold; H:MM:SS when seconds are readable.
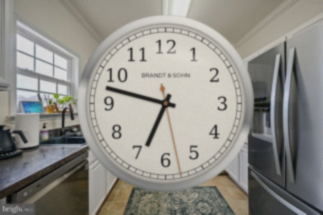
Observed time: **6:47:28**
